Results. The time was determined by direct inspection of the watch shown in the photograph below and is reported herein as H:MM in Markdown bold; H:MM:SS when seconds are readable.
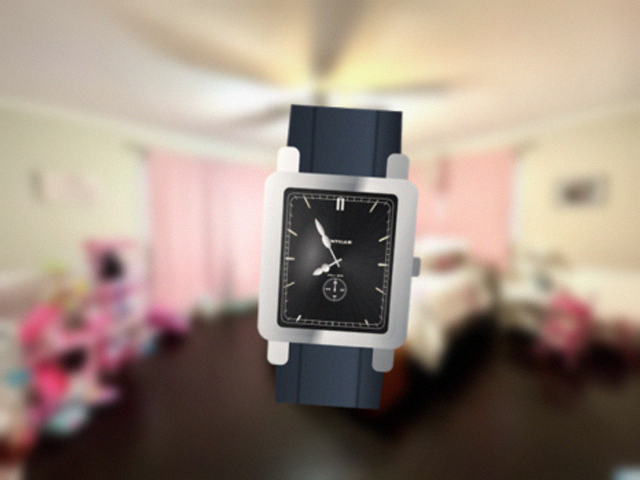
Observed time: **7:55**
